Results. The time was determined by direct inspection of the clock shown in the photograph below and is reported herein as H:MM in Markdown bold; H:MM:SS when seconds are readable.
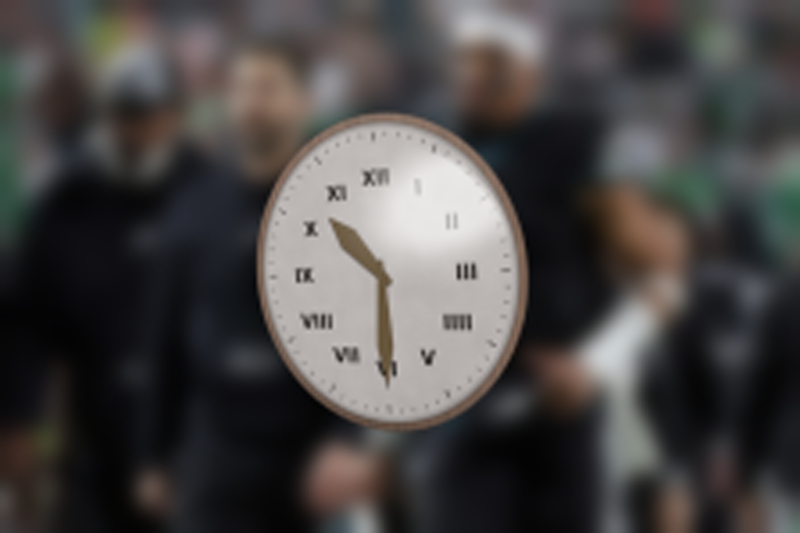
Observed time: **10:30**
